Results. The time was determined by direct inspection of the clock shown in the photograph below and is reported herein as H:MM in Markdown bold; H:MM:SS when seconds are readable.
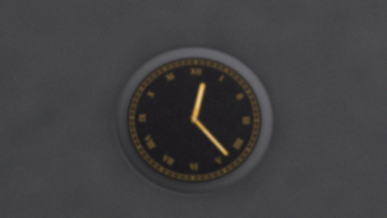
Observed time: **12:23**
